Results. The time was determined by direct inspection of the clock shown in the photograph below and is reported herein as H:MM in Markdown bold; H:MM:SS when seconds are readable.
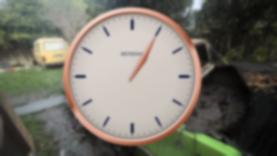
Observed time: **1:05**
